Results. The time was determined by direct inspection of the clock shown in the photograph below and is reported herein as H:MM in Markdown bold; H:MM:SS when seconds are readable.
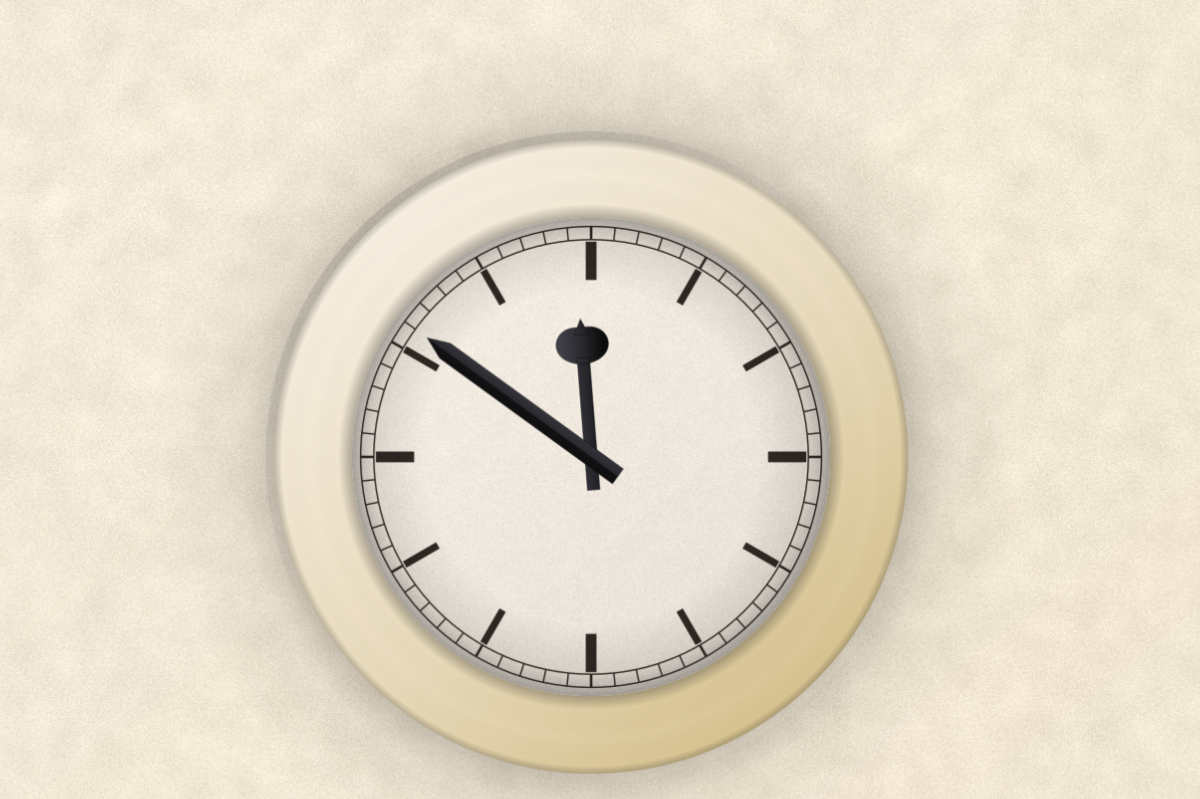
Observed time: **11:51**
